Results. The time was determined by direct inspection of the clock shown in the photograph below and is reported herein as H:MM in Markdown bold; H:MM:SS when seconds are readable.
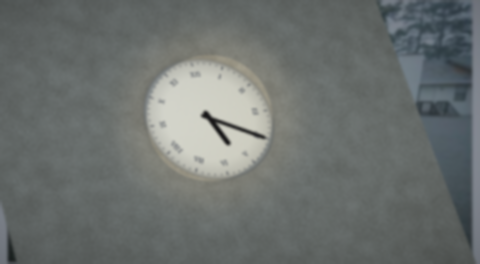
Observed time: **5:20**
